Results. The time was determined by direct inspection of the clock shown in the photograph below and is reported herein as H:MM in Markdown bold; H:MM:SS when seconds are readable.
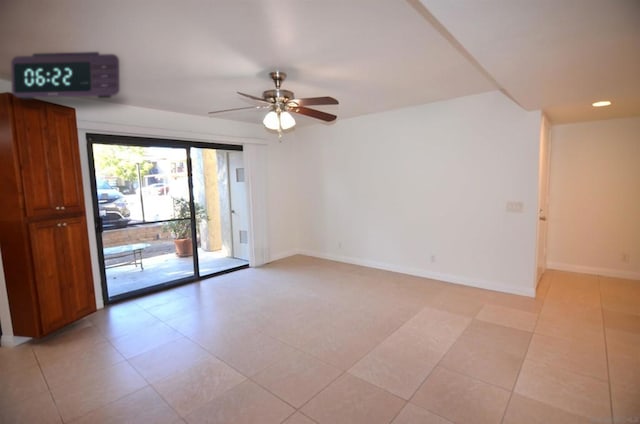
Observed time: **6:22**
